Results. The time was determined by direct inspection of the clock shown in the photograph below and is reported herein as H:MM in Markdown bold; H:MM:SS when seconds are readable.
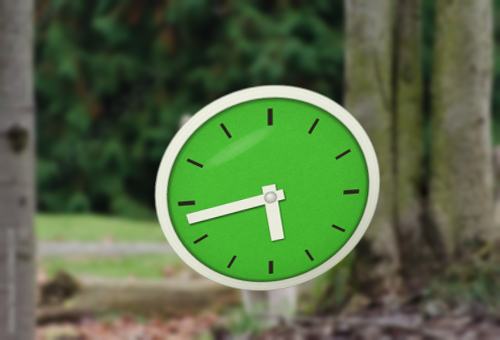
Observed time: **5:43**
